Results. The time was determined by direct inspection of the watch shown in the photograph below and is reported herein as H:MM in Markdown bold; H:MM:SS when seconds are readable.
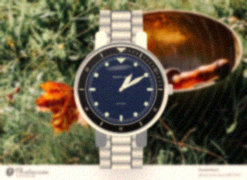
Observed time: **1:10**
